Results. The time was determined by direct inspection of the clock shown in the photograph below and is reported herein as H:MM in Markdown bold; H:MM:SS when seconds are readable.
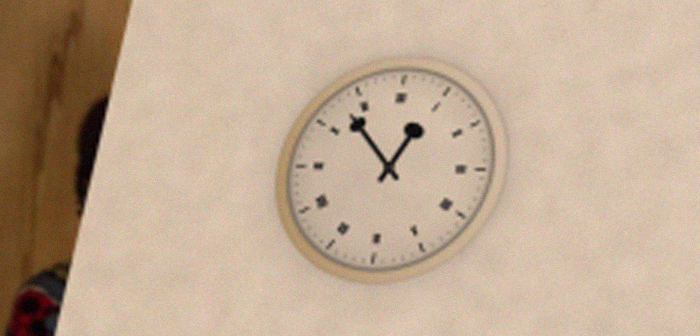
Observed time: **12:53**
